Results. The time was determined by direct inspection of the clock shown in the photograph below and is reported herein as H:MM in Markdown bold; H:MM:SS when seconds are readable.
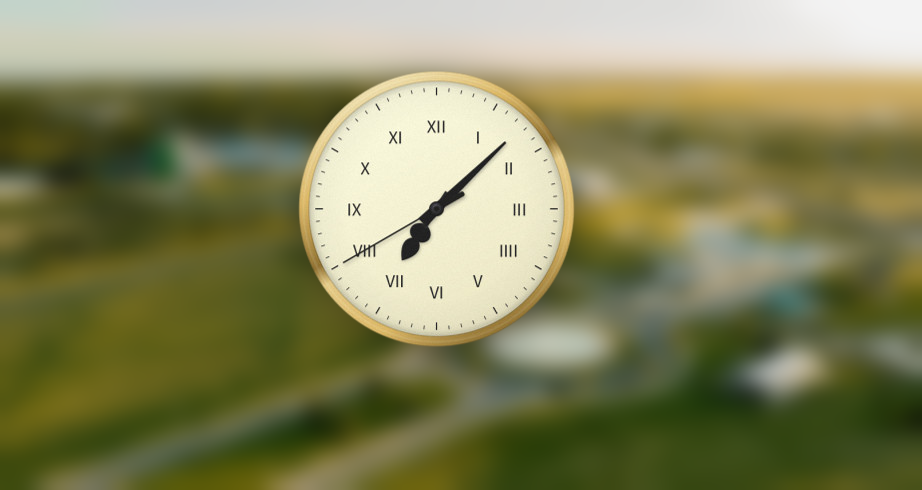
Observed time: **7:07:40**
